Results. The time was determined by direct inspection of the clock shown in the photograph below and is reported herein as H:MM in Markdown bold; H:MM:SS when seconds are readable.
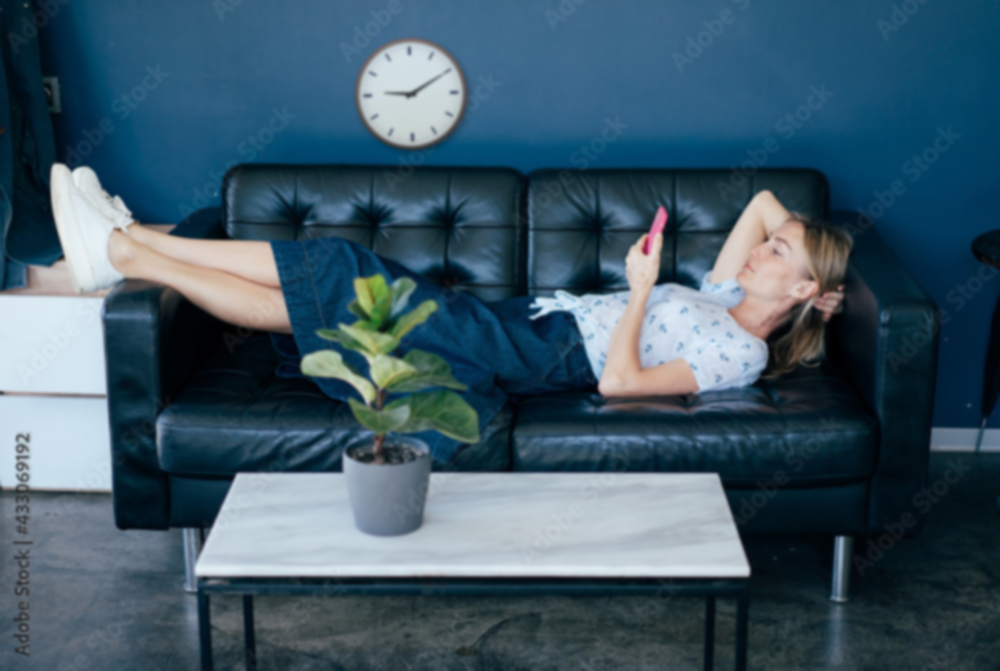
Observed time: **9:10**
